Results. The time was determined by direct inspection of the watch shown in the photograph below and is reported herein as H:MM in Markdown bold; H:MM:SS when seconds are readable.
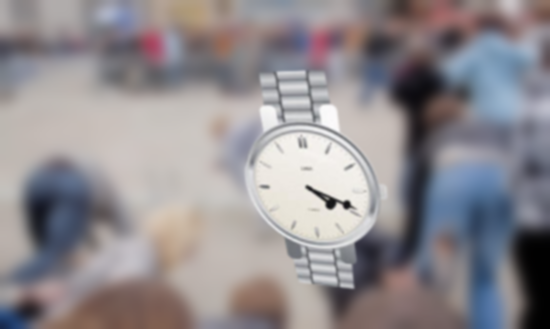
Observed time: **4:19**
